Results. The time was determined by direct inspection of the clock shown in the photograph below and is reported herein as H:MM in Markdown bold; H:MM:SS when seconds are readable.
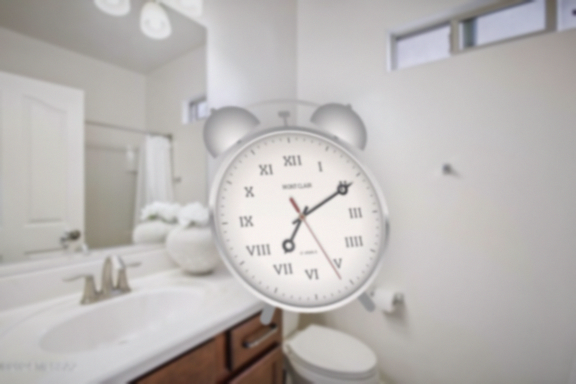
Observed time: **7:10:26**
